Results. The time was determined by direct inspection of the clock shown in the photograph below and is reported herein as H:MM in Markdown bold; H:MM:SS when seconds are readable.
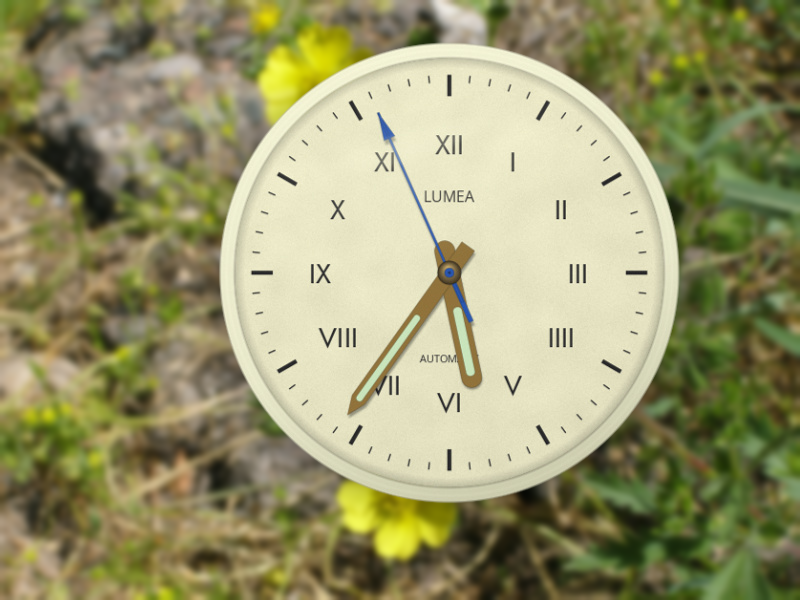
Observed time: **5:35:56**
